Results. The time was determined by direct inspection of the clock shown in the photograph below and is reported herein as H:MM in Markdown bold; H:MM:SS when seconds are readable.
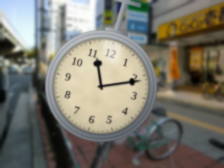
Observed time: **11:11**
